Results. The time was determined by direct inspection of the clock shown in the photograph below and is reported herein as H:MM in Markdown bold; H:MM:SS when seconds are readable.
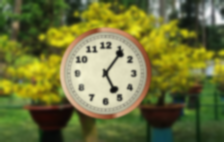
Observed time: **5:06**
